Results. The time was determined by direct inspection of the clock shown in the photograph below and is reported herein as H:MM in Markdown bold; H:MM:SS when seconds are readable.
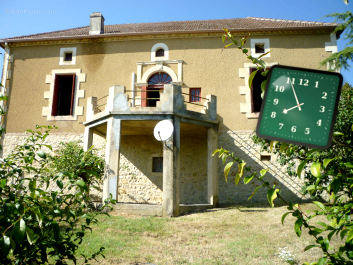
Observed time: **7:55**
